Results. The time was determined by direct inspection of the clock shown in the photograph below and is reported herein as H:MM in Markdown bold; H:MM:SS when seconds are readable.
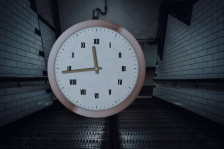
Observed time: **11:44**
